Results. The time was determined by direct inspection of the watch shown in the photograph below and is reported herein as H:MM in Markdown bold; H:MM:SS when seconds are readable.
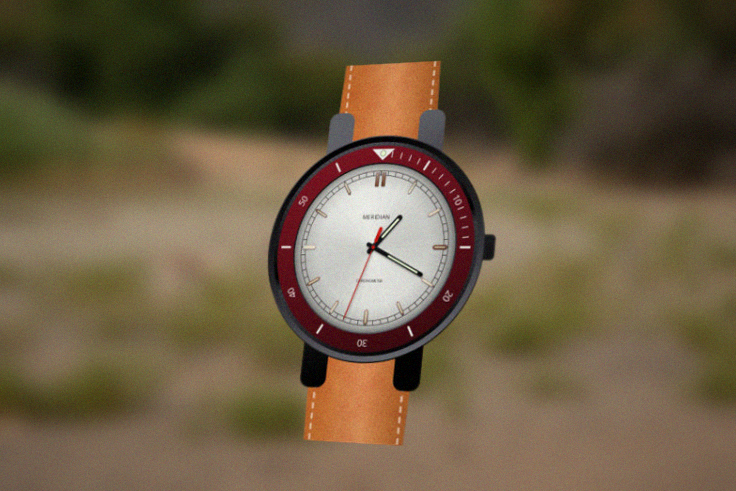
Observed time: **1:19:33**
